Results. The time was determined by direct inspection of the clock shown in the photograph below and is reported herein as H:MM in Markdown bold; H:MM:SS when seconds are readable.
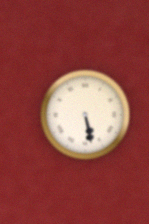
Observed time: **5:28**
